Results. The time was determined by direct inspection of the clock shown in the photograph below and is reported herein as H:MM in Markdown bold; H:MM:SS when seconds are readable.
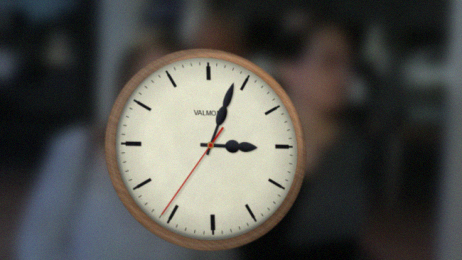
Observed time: **3:03:36**
